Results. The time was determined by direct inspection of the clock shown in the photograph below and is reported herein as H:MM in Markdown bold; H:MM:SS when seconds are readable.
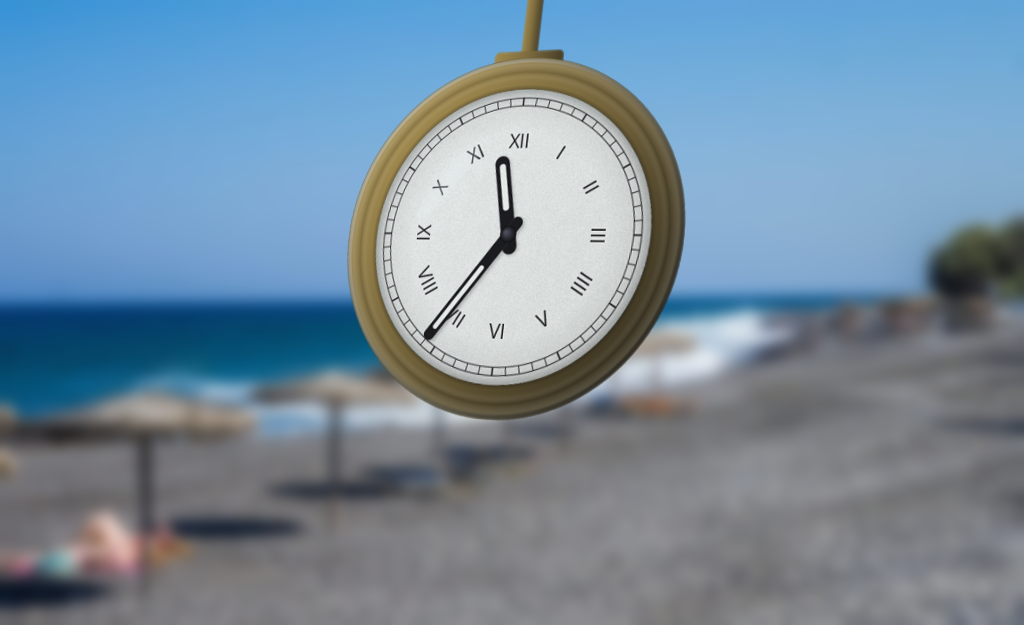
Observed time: **11:36**
